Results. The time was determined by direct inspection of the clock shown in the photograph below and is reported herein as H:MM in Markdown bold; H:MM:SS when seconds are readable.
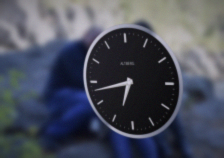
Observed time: **6:43**
